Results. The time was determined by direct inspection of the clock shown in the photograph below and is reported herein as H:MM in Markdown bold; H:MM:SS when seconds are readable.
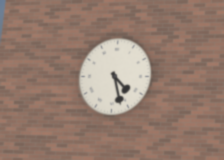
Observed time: **4:27**
